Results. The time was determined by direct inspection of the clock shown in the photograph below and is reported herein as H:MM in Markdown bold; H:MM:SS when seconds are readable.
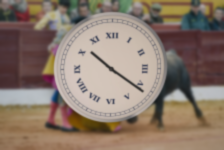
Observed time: **10:21**
